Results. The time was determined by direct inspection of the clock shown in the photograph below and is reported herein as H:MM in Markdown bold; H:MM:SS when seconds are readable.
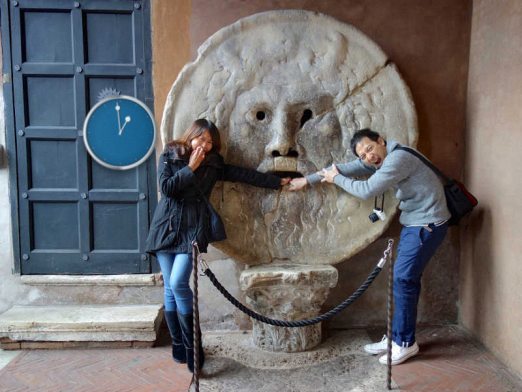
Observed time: **12:59**
